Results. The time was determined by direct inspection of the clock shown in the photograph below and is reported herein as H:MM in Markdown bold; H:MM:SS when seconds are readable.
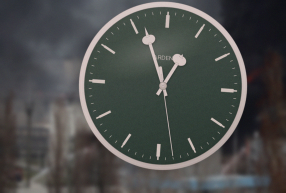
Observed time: **12:56:28**
